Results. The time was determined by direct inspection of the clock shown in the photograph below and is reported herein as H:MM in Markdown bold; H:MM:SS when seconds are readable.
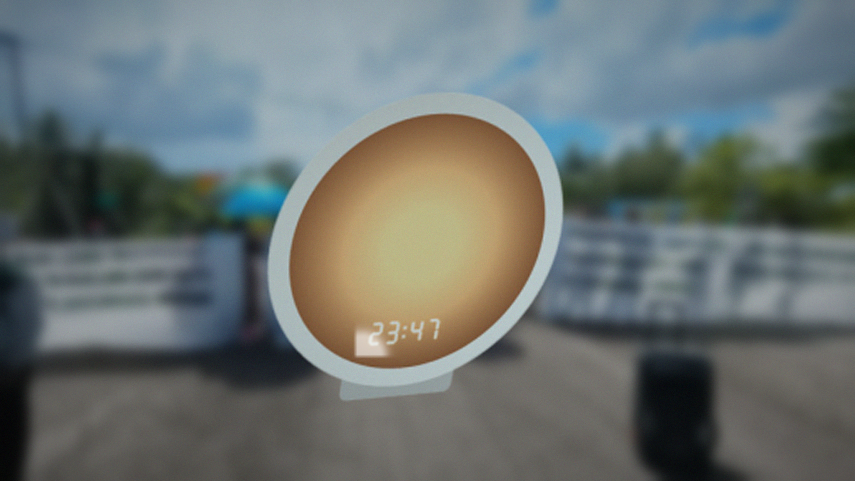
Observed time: **23:47**
